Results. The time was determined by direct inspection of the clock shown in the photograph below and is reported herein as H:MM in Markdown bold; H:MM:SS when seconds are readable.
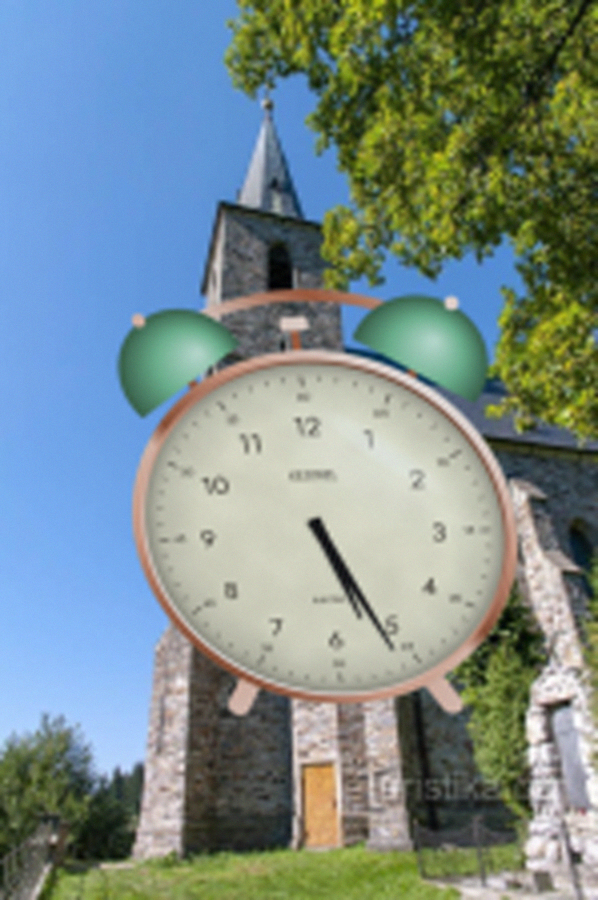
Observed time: **5:26**
